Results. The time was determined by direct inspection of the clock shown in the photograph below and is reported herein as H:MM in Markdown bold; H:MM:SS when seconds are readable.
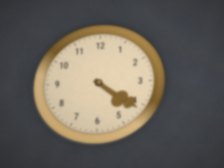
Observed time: **4:21**
